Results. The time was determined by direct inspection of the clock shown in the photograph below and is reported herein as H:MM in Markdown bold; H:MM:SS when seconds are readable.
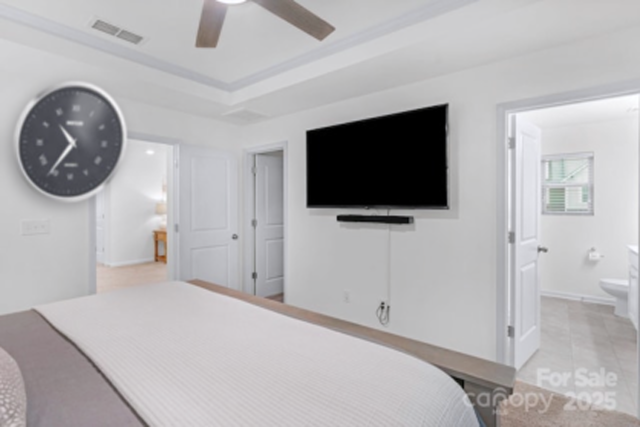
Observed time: **10:36**
